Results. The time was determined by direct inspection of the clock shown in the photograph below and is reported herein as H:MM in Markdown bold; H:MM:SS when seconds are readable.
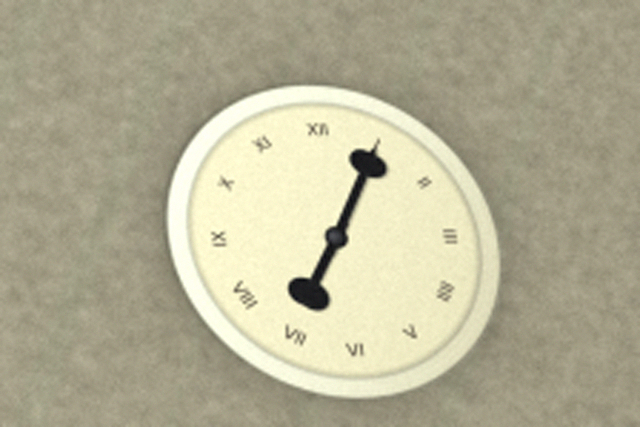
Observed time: **7:05**
